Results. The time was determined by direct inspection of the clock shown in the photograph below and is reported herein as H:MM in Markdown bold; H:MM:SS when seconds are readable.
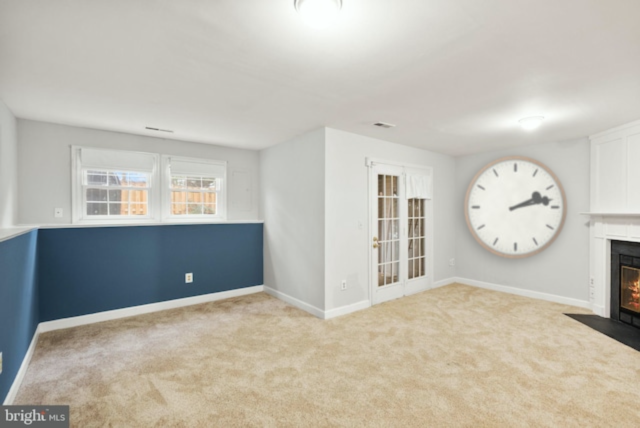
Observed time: **2:13**
